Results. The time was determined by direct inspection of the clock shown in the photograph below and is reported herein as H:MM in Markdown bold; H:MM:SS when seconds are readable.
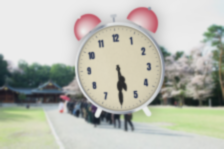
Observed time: **5:30**
